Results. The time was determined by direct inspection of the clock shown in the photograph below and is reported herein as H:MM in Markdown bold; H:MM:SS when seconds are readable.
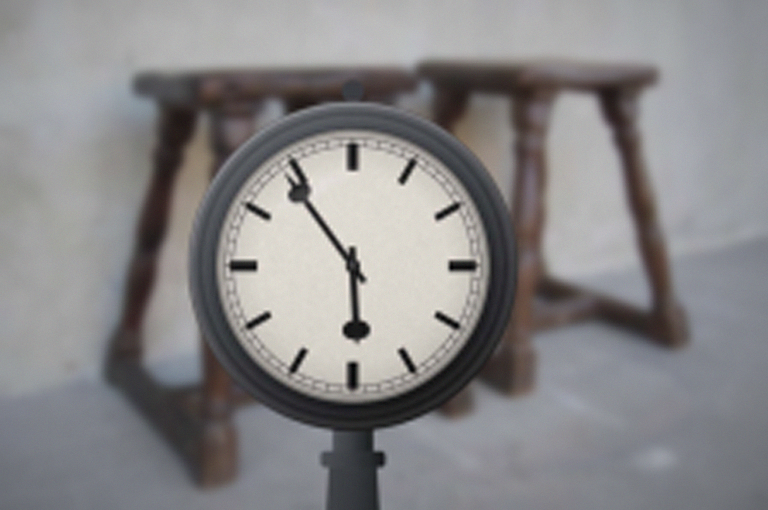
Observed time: **5:54**
